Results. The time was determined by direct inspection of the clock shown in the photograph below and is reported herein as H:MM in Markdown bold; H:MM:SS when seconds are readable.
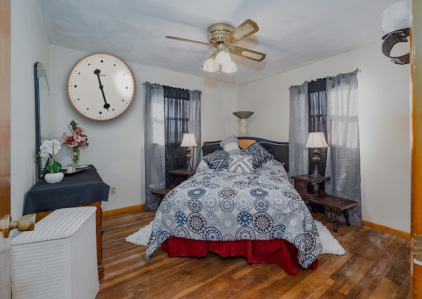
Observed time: **11:27**
